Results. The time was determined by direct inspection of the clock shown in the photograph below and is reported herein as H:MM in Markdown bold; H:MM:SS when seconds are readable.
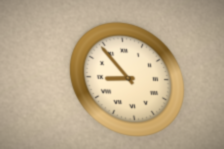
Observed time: **8:54**
